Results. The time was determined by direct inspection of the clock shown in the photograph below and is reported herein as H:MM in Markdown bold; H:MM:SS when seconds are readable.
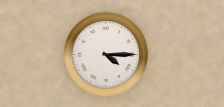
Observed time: **4:15**
